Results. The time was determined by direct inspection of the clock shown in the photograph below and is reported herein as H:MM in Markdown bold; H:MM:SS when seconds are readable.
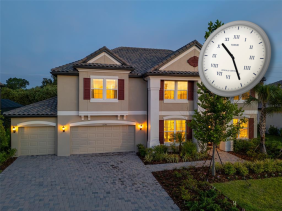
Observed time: **10:25**
